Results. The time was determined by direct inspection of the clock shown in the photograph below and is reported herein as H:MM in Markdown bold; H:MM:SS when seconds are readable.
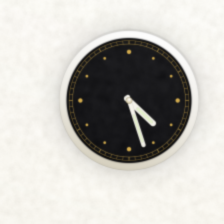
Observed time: **4:27**
